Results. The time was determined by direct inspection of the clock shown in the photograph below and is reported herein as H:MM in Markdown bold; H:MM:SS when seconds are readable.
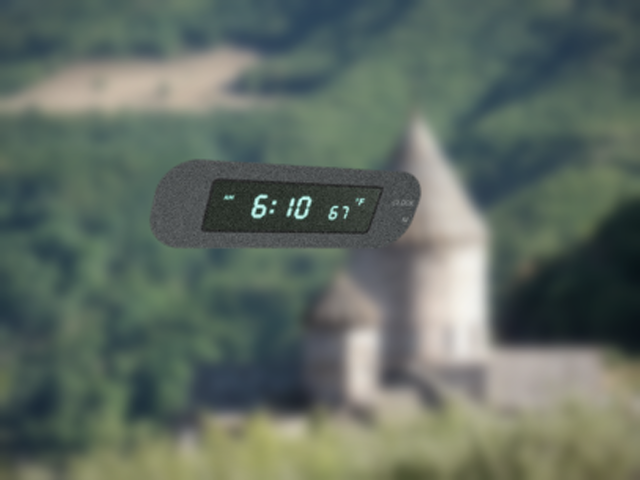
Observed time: **6:10**
